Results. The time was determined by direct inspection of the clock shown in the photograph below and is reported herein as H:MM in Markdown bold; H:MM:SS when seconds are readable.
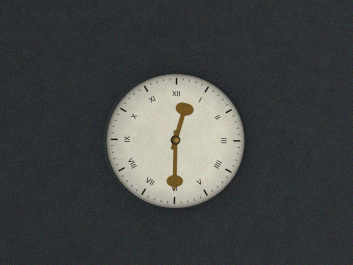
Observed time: **12:30**
